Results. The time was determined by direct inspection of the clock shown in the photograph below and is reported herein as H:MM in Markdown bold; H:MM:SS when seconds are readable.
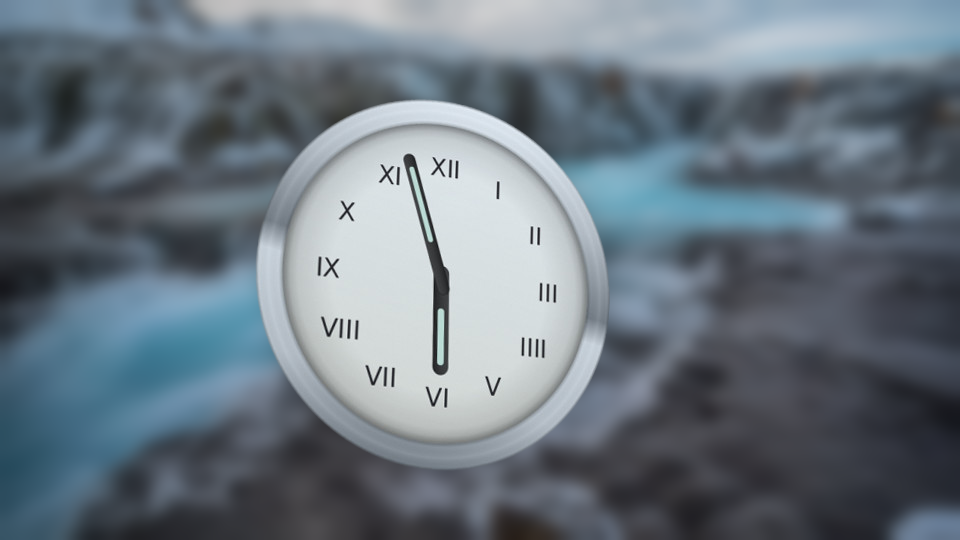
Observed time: **5:57**
